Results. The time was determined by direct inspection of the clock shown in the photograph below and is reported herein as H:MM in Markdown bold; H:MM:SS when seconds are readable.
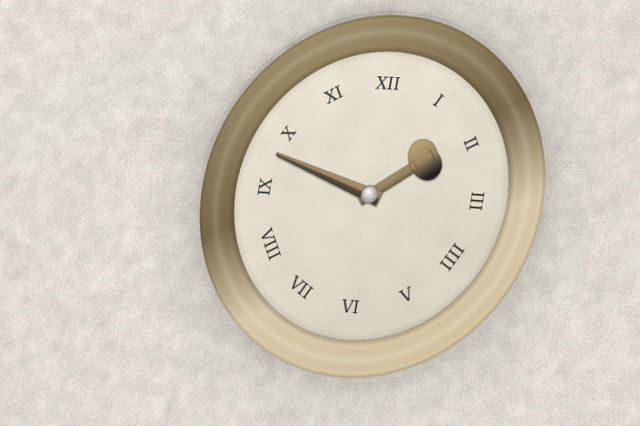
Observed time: **1:48**
